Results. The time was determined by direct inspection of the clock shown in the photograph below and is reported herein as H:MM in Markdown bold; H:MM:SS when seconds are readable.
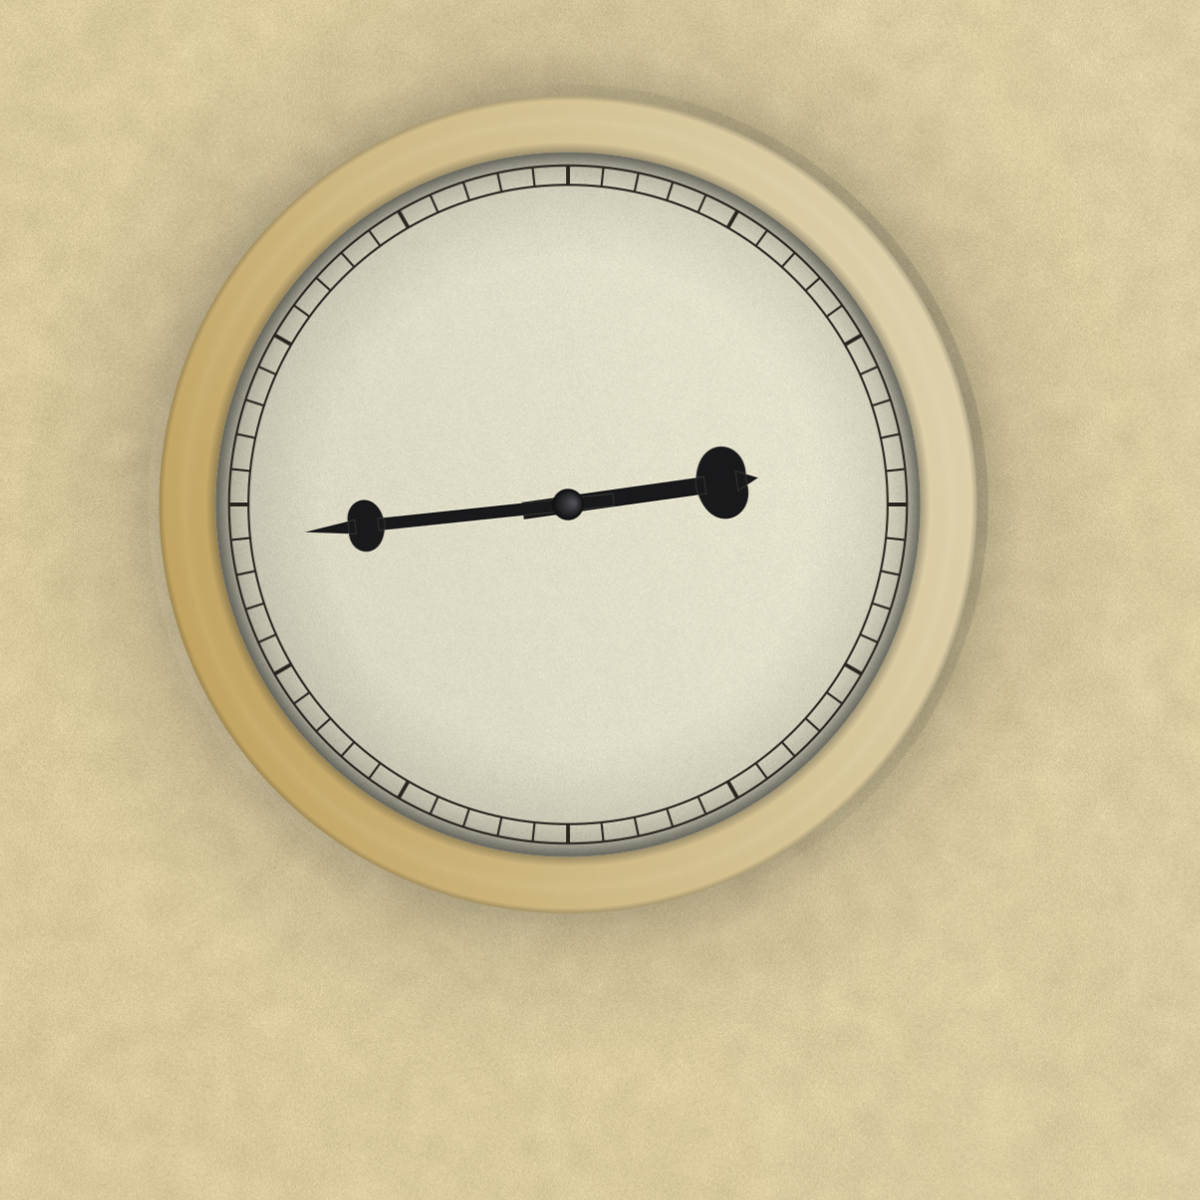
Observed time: **2:44**
